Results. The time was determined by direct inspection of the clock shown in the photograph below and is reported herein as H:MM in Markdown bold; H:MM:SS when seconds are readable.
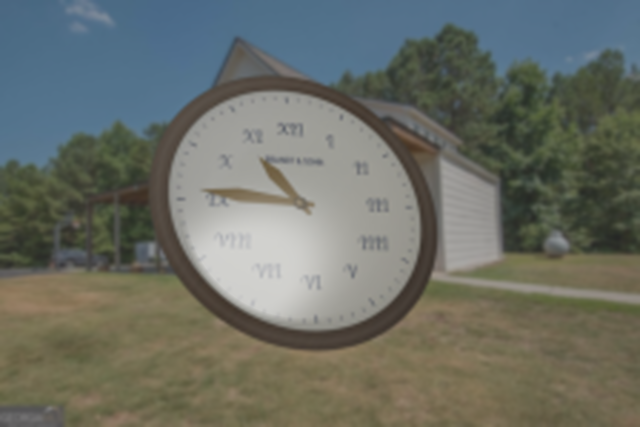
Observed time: **10:46**
